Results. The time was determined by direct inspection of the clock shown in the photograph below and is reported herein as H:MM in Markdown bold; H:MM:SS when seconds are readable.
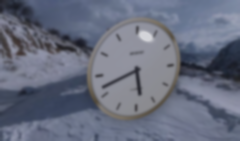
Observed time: **5:42**
